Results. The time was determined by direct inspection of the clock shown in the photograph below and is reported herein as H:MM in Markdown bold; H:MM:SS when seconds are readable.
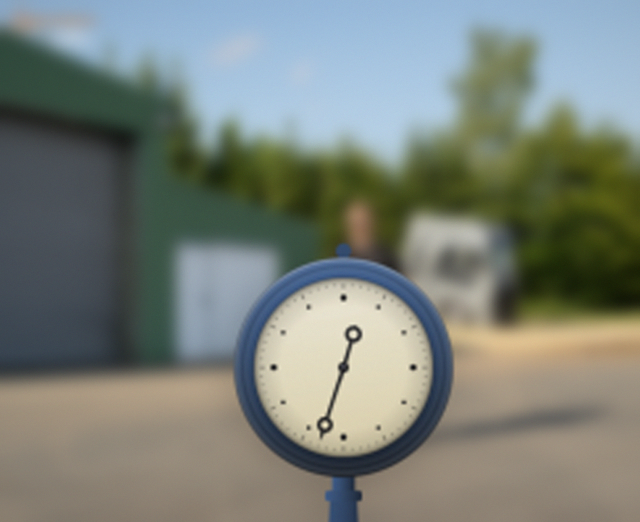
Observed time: **12:33**
